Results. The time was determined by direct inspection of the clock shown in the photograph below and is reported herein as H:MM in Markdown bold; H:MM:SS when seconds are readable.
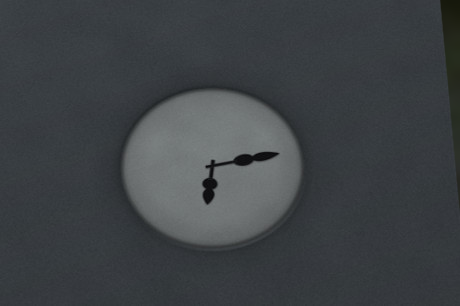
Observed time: **6:13**
